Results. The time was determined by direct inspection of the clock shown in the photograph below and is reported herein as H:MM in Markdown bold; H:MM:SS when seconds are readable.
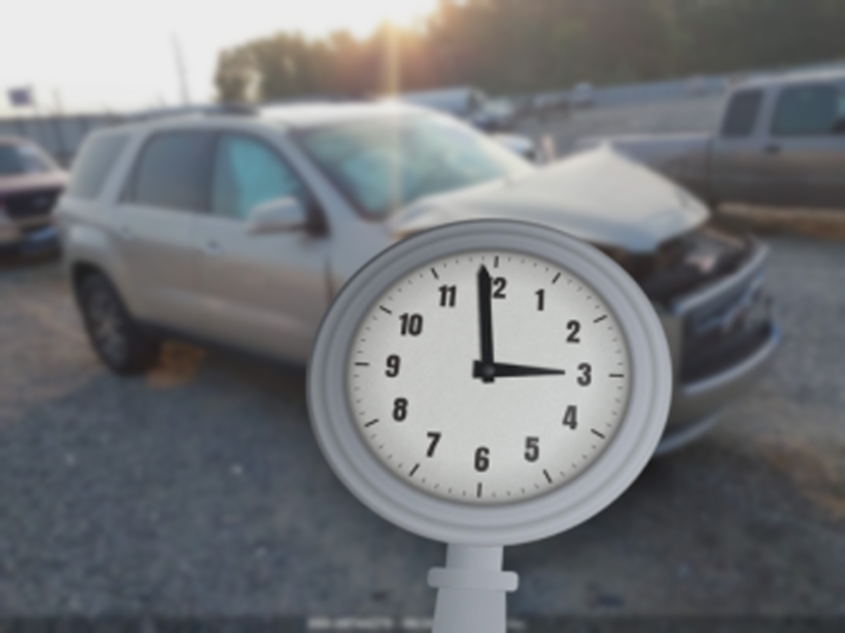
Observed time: **2:59**
